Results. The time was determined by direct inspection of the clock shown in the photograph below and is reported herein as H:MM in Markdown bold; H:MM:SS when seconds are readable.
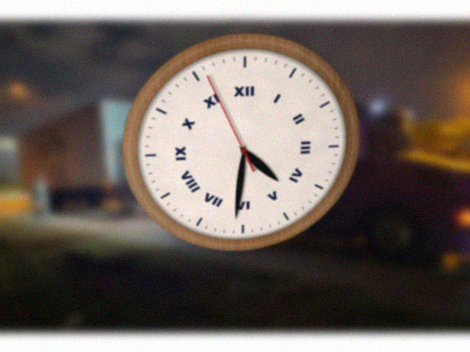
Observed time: **4:30:56**
